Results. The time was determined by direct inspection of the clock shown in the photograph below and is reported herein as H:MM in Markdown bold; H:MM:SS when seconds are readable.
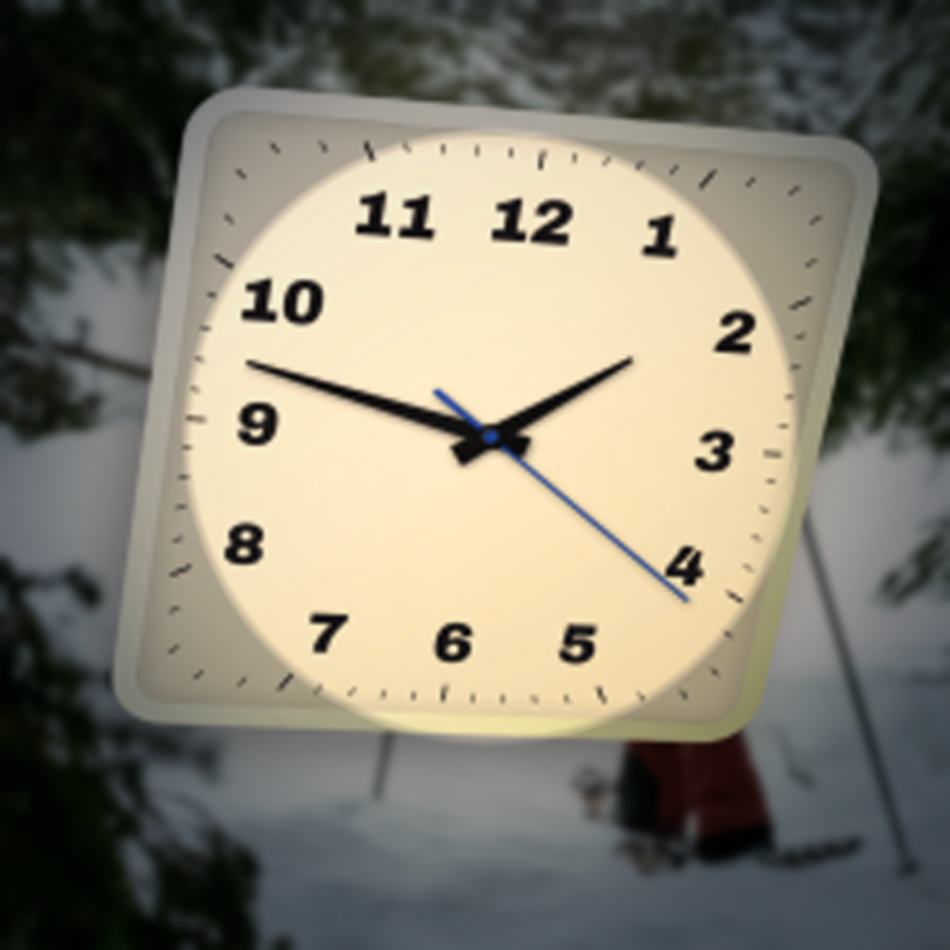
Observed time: **1:47:21**
